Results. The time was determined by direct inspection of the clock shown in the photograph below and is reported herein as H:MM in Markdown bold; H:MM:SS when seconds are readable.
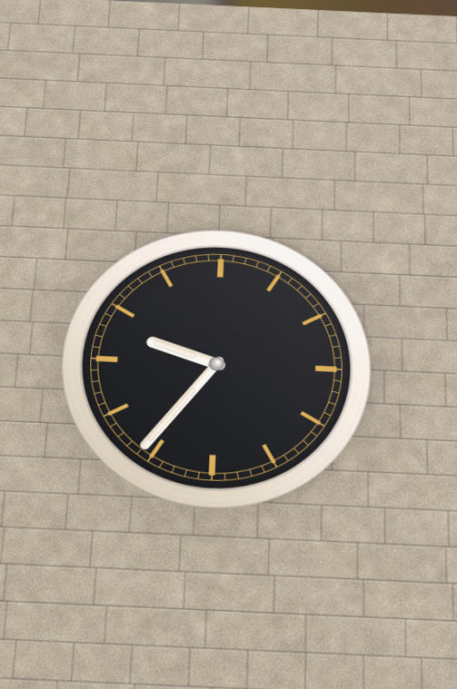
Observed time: **9:36**
